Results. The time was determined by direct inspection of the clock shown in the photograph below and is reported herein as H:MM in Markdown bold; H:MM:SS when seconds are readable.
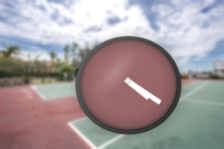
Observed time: **4:21**
